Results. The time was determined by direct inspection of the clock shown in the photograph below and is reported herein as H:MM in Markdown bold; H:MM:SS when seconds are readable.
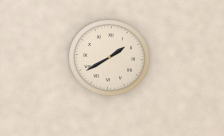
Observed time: **1:39**
